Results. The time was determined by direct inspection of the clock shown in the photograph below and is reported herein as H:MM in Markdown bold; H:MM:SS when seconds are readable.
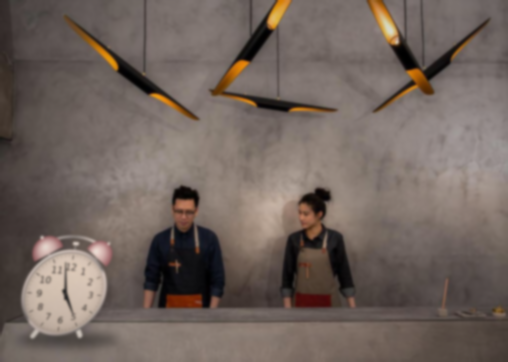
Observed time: **4:58**
